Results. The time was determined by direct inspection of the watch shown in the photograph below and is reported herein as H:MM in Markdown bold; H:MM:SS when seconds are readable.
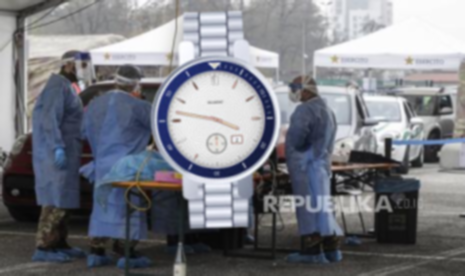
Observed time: **3:47**
